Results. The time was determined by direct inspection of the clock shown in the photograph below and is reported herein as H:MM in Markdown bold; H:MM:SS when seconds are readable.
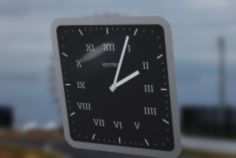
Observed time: **2:04**
